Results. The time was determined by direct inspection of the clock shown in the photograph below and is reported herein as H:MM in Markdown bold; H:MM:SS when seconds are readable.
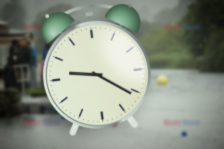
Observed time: **9:21**
